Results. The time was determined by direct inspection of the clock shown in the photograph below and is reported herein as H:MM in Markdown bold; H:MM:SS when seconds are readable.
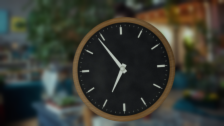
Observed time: **6:54**
